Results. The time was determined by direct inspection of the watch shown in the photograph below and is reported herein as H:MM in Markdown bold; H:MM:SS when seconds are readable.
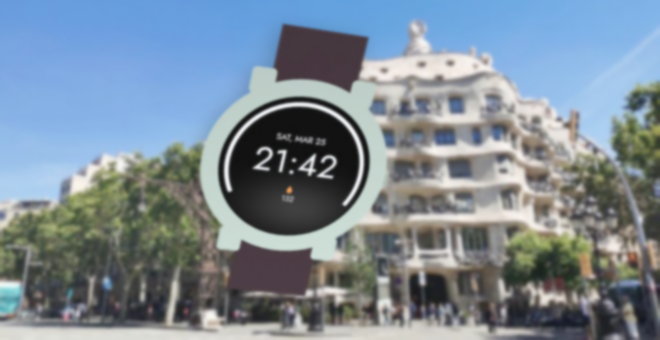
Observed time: **21:42**
